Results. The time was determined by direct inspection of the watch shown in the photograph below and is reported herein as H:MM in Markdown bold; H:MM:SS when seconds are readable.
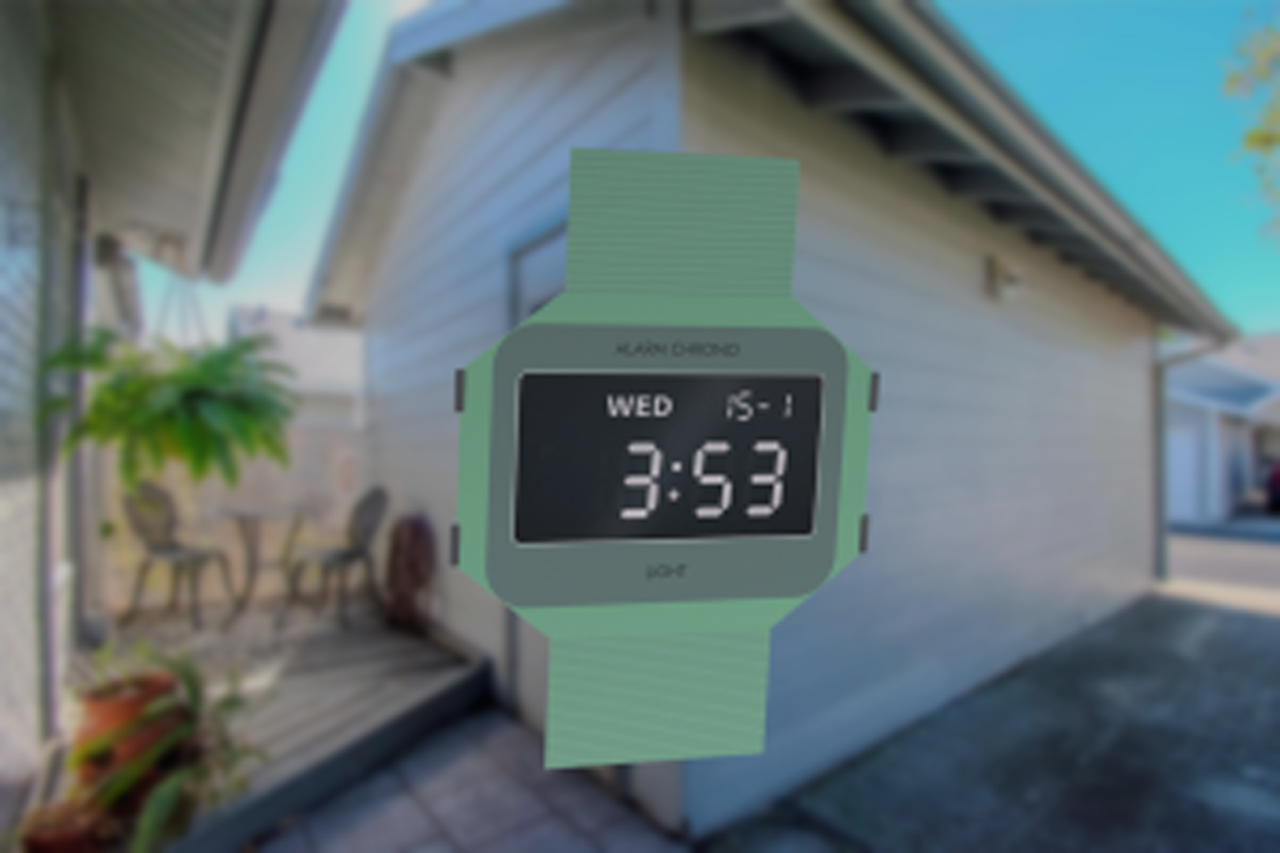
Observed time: **3:53**
